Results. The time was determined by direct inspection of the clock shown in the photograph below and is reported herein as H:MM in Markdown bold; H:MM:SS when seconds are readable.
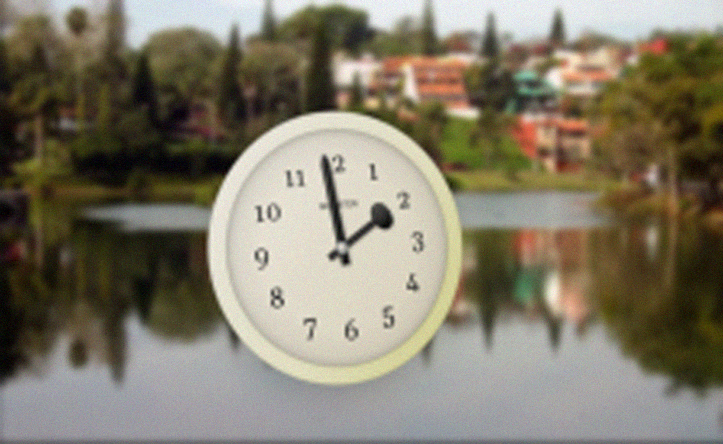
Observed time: **1:59**
